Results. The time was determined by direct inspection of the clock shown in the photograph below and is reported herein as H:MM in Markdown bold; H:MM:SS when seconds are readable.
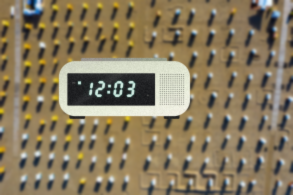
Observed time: **12:03**
